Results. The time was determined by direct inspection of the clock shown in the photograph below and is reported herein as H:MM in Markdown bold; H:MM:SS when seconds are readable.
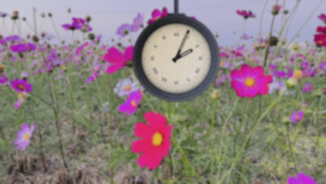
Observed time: **2:04**
